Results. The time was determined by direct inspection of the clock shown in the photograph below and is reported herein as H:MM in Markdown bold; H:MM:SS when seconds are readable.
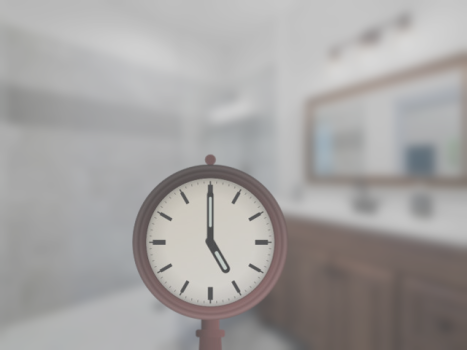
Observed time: **5:00**
